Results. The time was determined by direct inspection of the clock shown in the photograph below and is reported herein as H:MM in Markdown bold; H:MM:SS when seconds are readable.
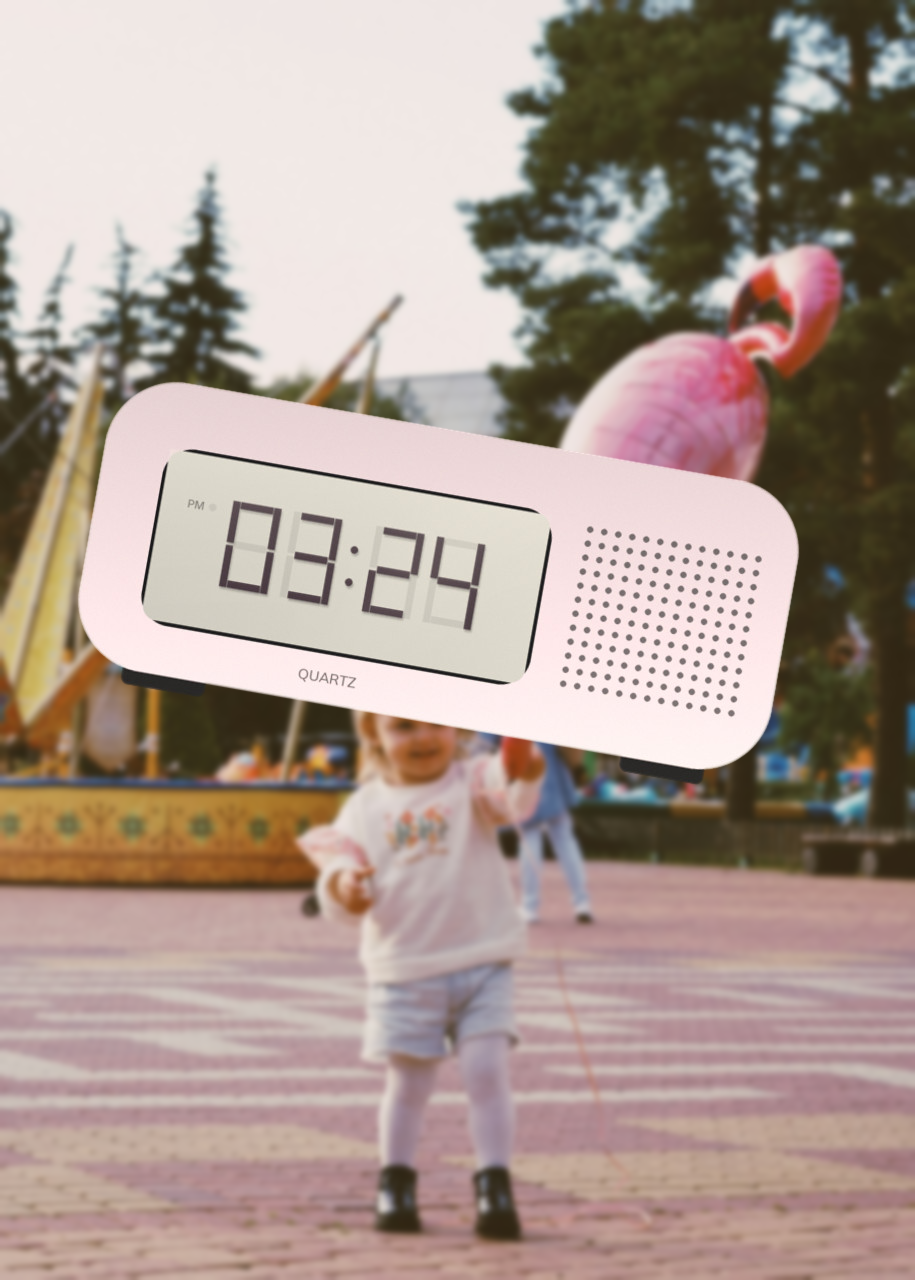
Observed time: **3:24**
